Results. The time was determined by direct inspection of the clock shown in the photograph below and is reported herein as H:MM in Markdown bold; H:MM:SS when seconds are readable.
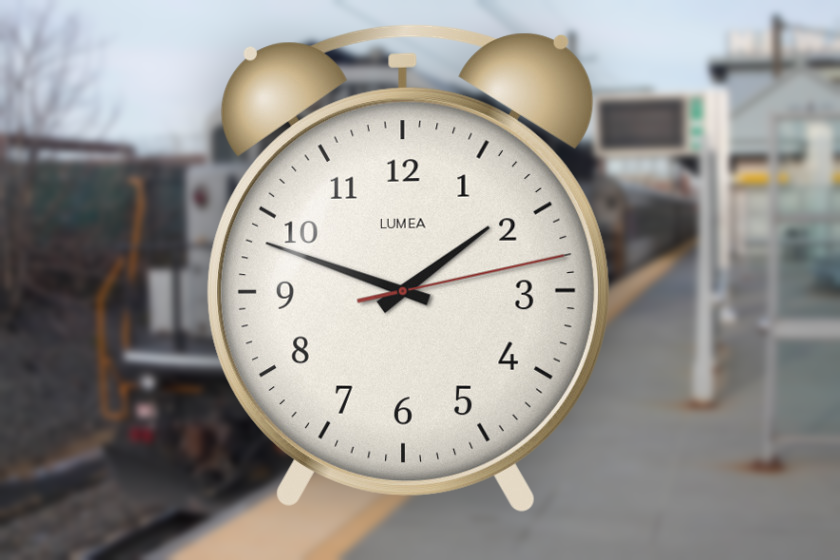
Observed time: **1:48:13**
